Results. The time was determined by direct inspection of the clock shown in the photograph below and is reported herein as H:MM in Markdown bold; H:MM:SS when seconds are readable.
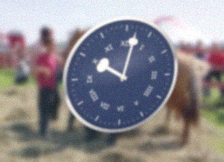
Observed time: **10:02**
